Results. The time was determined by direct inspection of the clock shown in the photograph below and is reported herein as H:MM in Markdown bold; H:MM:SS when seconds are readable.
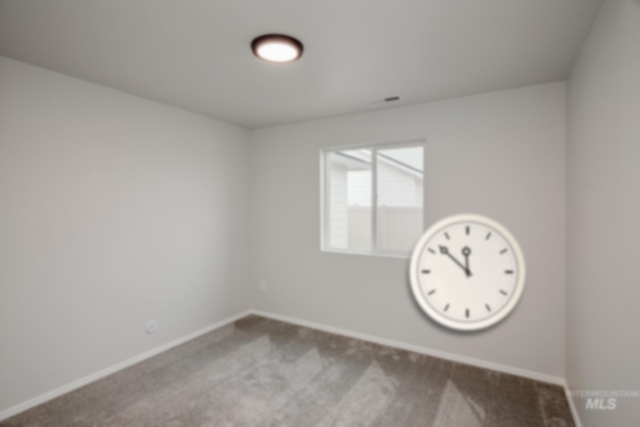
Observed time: **11:52**
